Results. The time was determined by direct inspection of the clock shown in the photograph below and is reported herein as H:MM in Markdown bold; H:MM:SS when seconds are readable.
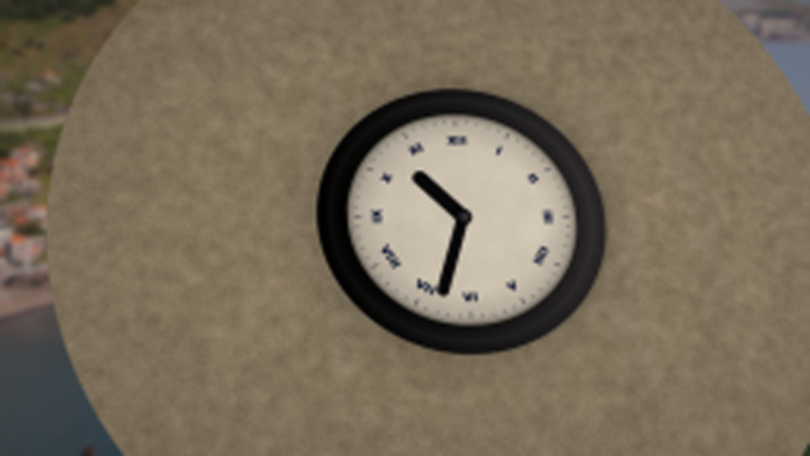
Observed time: **10:33**
